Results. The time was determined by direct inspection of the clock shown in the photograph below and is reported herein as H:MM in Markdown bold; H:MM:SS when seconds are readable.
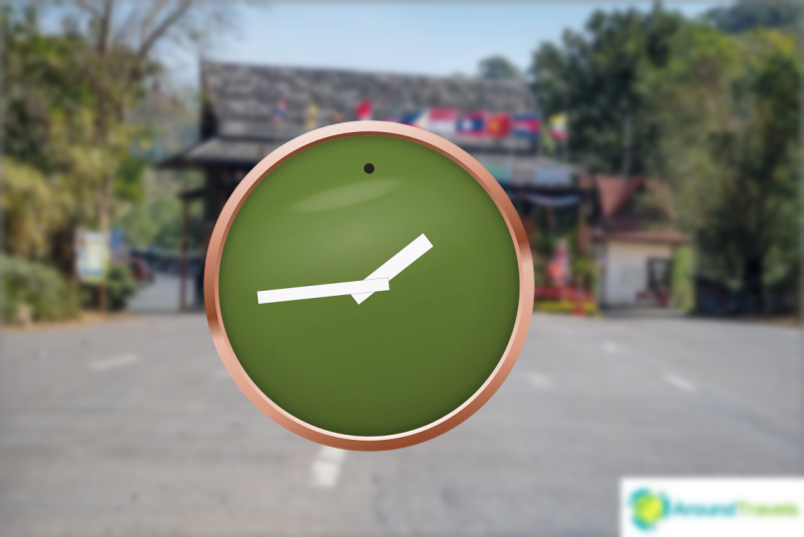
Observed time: **1:44**
